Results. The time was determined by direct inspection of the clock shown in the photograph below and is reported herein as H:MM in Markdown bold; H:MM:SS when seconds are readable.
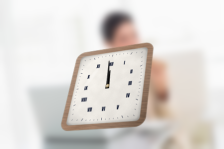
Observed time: **11:59**
